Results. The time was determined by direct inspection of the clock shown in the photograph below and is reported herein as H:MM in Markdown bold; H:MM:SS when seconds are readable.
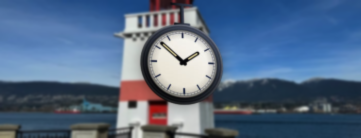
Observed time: **1:52**
